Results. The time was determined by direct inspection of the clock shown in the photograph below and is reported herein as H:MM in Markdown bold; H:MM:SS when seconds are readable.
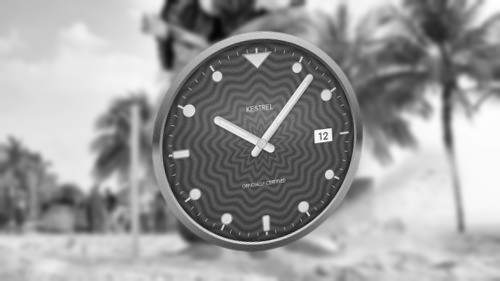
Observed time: **10:07**
